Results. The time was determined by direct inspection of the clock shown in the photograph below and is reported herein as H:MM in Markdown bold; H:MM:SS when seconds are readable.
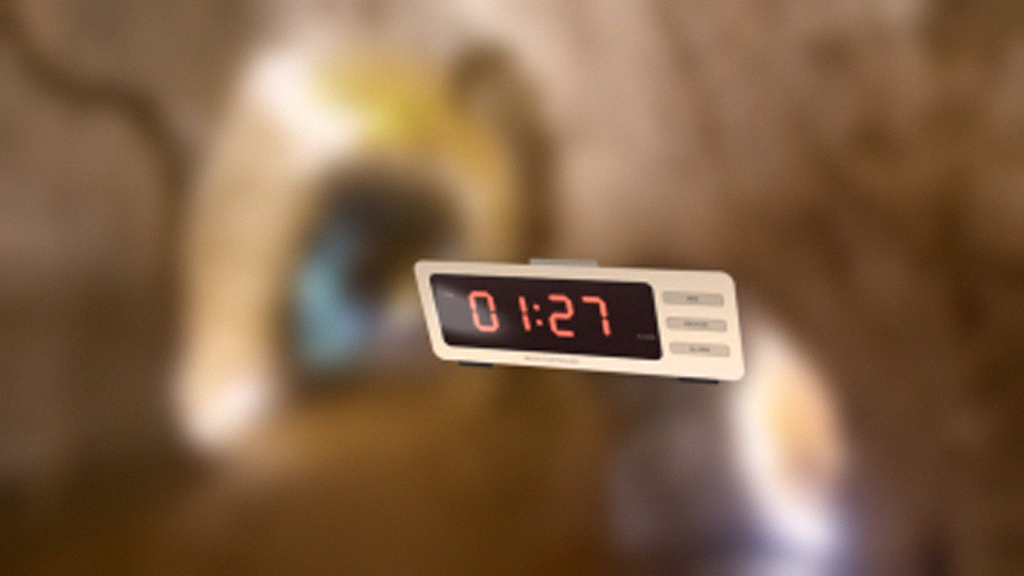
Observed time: **1:27**
